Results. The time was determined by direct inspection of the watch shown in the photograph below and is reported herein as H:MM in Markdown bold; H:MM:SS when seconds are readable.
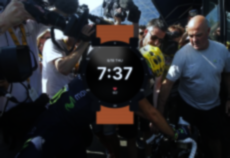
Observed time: **7:37**
